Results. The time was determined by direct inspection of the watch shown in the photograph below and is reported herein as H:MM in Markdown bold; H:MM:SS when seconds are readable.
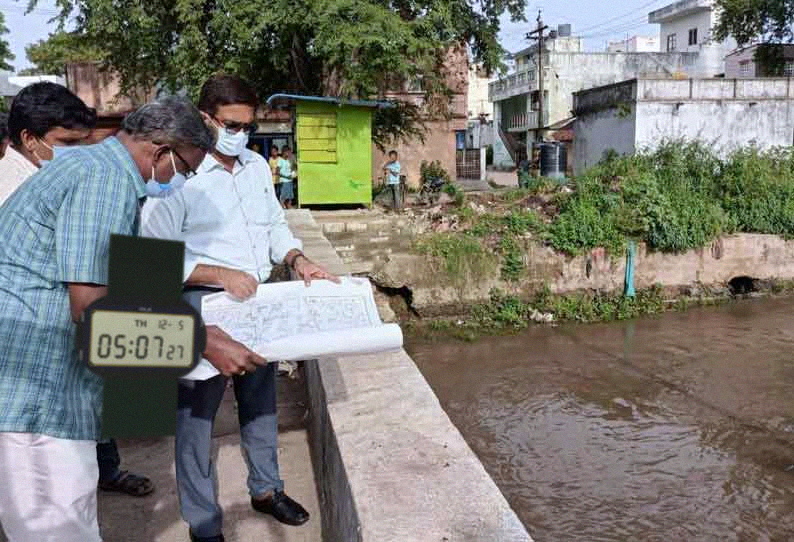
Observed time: **5:07:27**
